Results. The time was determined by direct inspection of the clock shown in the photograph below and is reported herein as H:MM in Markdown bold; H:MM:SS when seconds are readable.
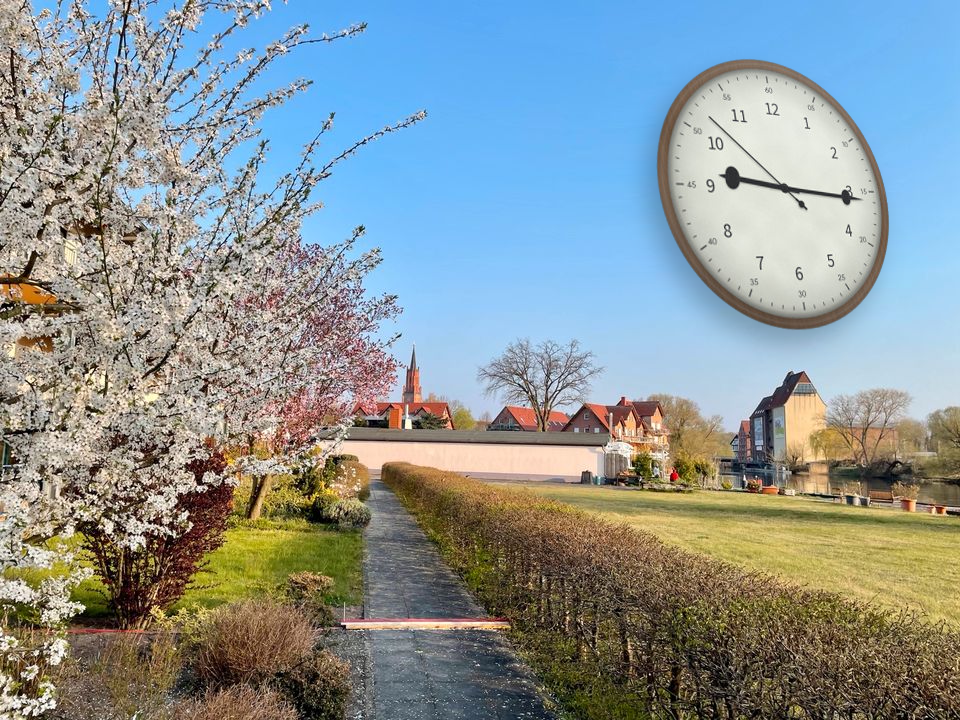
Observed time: **9:15:52**
